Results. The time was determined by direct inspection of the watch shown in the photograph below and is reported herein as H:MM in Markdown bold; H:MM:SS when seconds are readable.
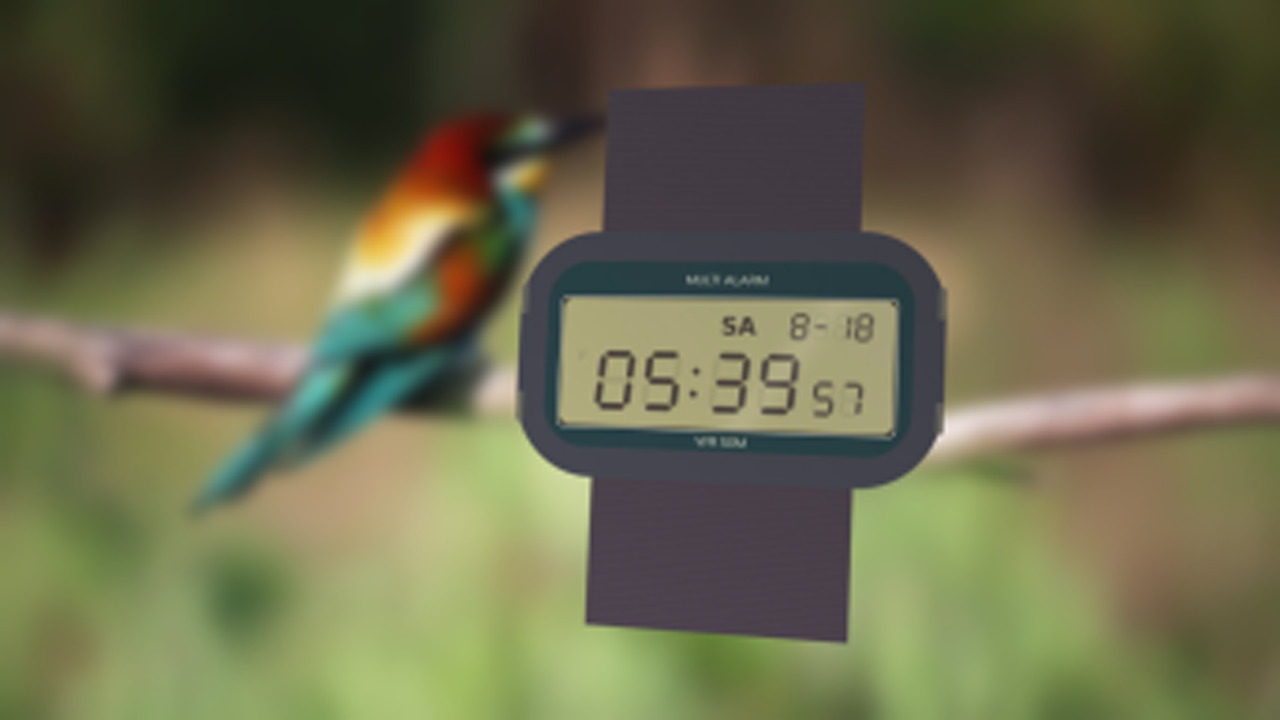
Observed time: **5:39:57**
